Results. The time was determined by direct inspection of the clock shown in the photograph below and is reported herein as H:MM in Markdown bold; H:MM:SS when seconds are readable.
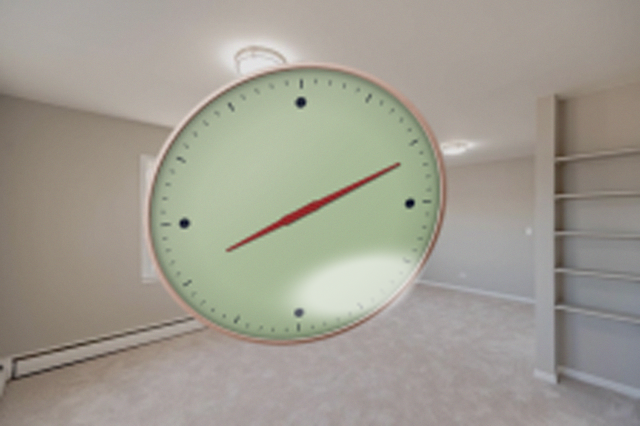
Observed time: **8:11**
